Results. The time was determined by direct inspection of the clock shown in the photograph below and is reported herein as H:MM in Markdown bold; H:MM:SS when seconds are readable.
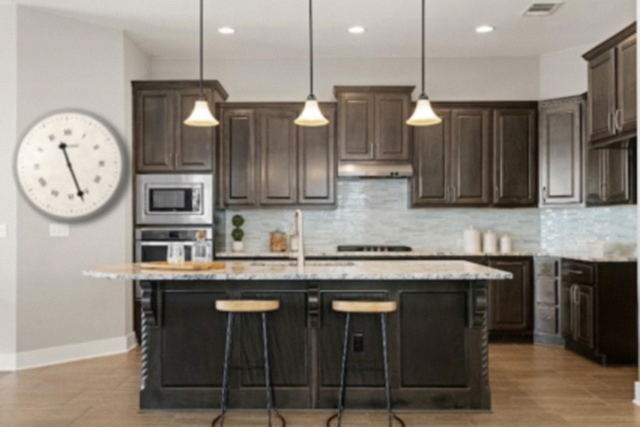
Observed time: **11:27**
